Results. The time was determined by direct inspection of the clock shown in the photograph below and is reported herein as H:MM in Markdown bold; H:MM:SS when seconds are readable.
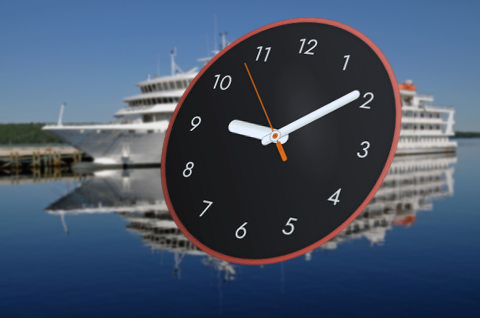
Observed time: **9:08:53**
